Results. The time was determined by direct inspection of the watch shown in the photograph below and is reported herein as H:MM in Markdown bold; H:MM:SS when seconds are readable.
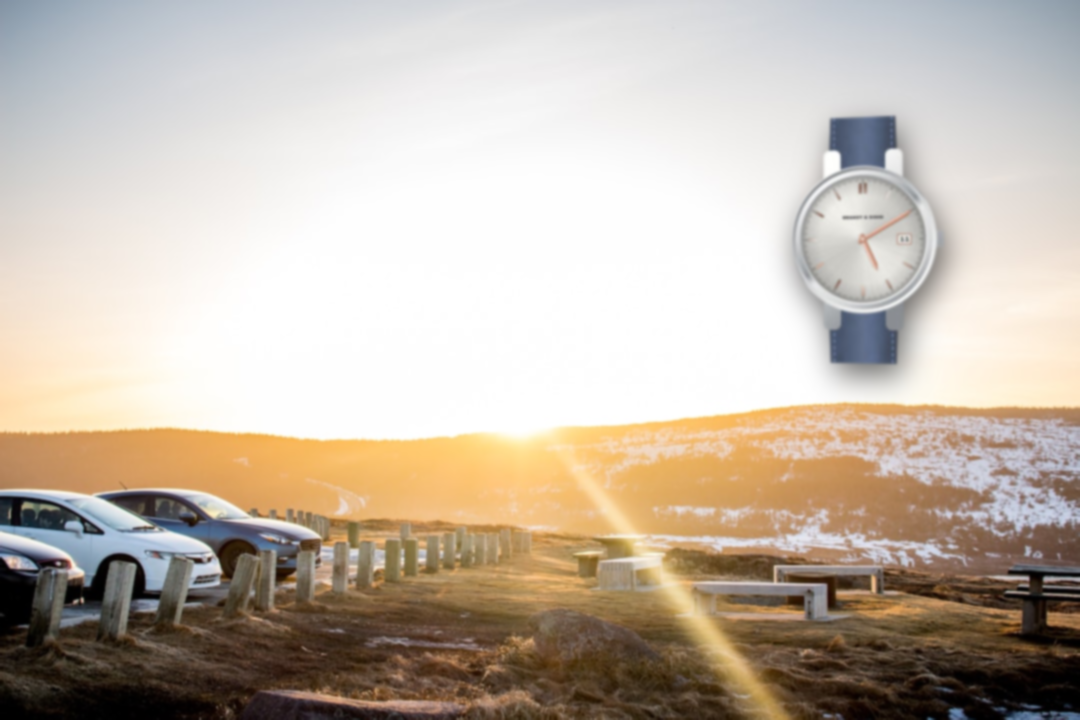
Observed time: **5:10**
